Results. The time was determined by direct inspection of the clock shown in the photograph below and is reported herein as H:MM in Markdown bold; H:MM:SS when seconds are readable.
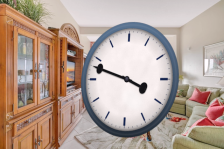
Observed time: **3:48**
